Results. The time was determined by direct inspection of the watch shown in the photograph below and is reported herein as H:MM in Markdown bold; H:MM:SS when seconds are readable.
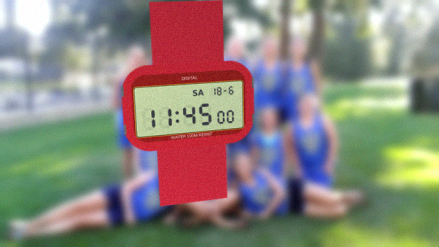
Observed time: **11:45:00**
